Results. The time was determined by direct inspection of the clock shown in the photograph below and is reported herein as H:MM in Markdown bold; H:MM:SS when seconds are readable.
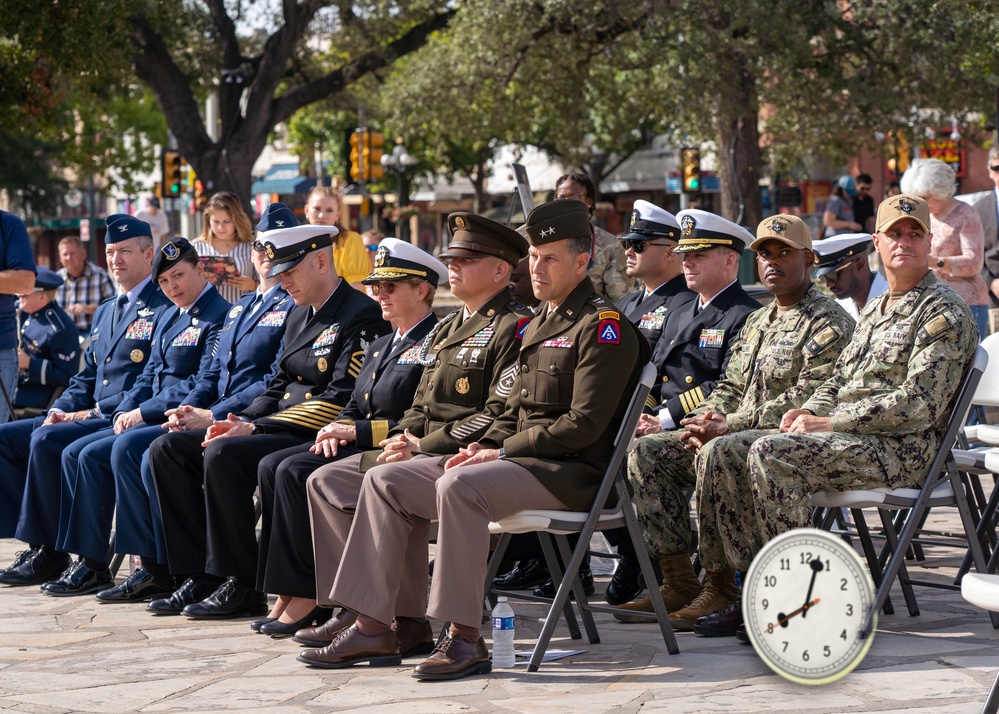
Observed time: **8:02:40**
